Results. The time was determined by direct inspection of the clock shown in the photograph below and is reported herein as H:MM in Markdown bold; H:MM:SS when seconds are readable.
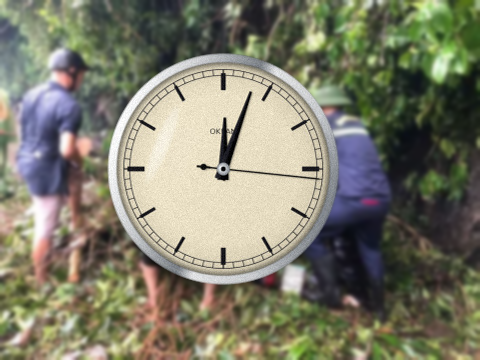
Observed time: **12:03:16**
